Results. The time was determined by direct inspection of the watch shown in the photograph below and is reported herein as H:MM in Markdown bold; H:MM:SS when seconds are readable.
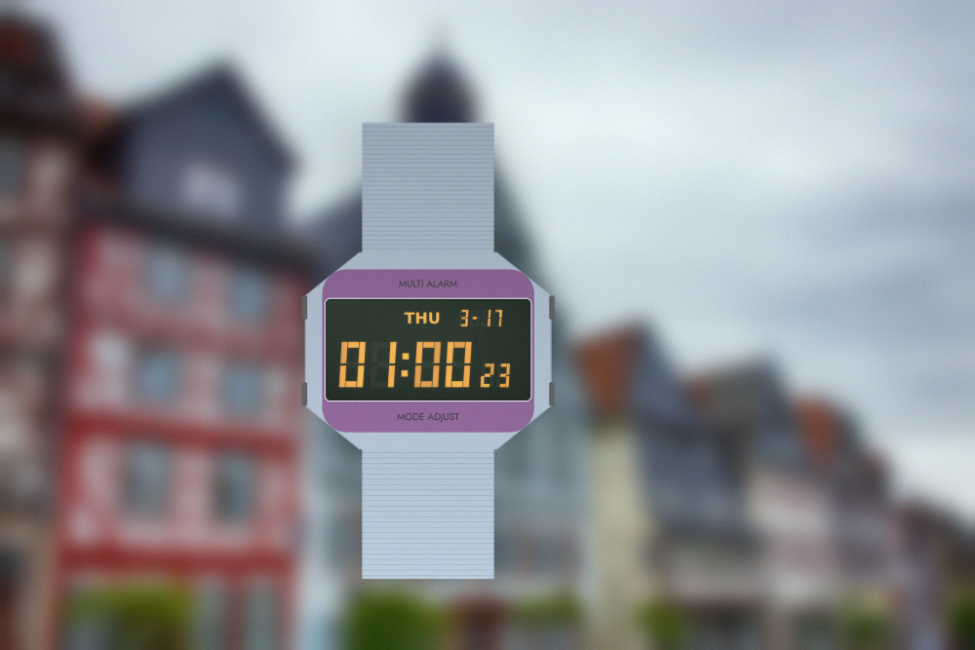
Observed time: **1:00:23**
